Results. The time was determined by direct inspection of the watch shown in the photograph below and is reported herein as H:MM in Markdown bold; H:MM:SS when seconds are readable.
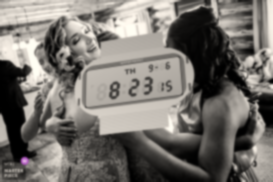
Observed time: **8:23:15**
